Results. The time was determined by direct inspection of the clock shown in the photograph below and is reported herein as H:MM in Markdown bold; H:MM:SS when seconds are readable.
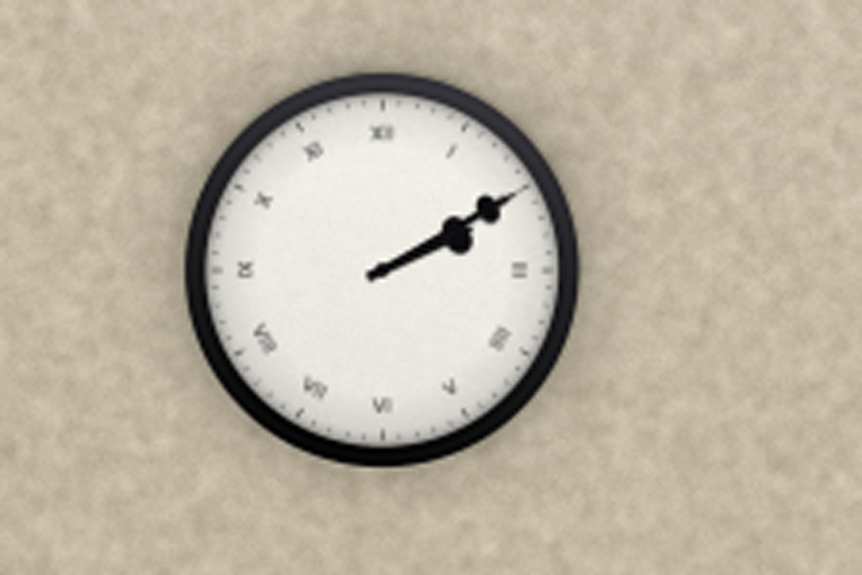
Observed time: **2:10**
